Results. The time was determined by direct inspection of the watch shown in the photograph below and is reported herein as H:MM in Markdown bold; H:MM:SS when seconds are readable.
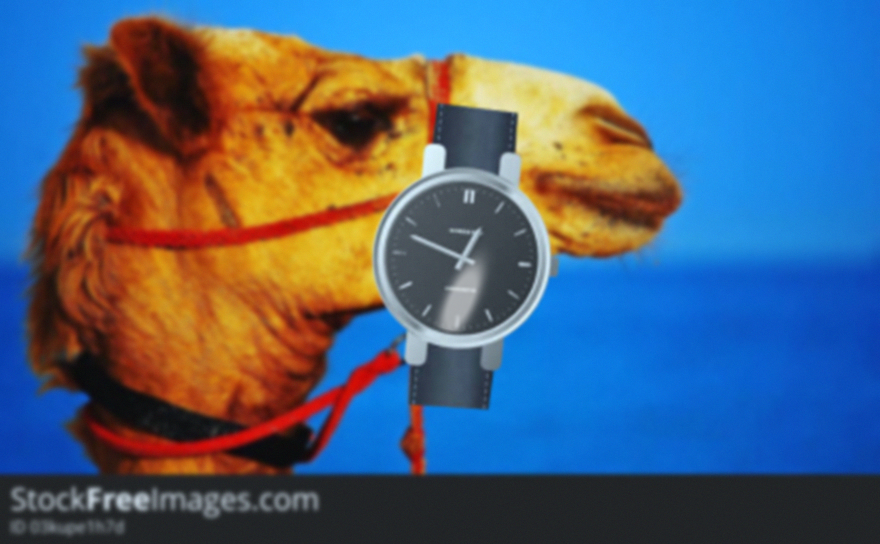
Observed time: **12:48**
